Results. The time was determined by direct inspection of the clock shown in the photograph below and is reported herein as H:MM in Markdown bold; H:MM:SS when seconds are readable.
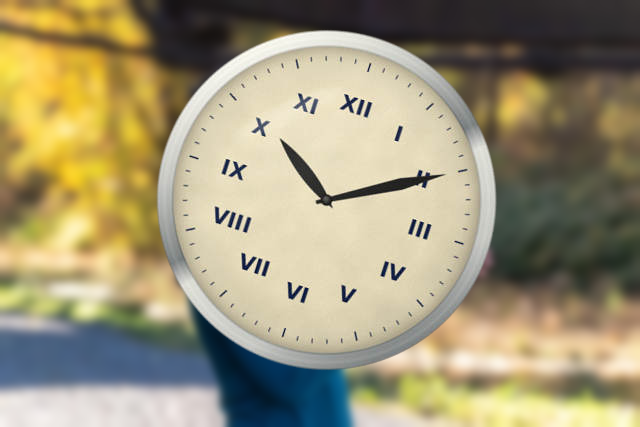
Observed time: **10:10**
